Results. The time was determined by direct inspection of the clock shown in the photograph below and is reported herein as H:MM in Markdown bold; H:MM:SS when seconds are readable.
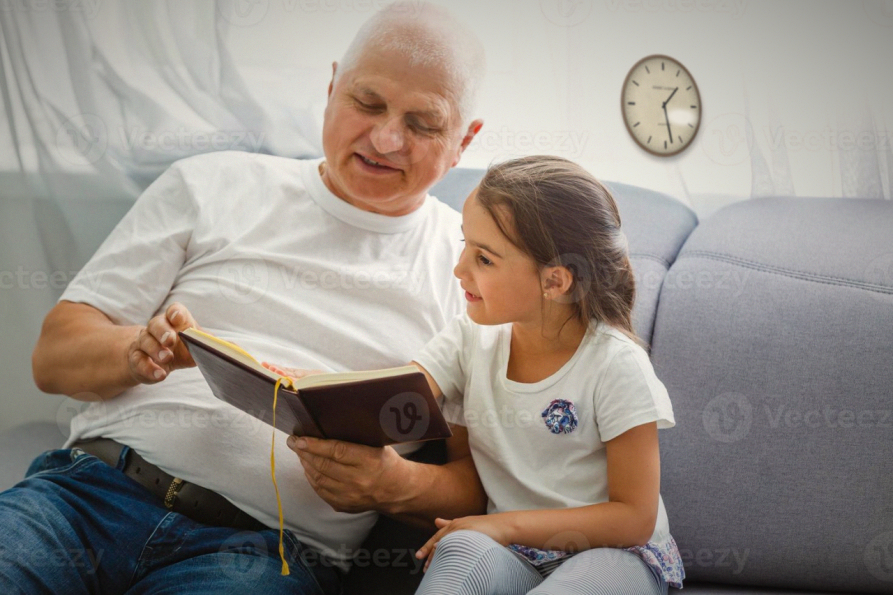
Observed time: **1:28**
